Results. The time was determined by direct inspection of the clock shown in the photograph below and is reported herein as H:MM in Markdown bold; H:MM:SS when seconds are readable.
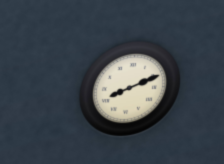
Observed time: **8:11**
